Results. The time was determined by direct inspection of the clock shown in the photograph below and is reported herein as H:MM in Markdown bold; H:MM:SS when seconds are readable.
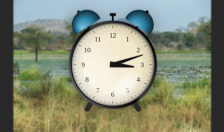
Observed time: **3:12**
